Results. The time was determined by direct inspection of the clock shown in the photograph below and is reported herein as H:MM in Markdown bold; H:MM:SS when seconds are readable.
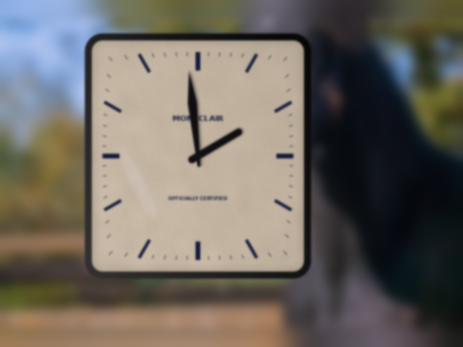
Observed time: **1:59**
